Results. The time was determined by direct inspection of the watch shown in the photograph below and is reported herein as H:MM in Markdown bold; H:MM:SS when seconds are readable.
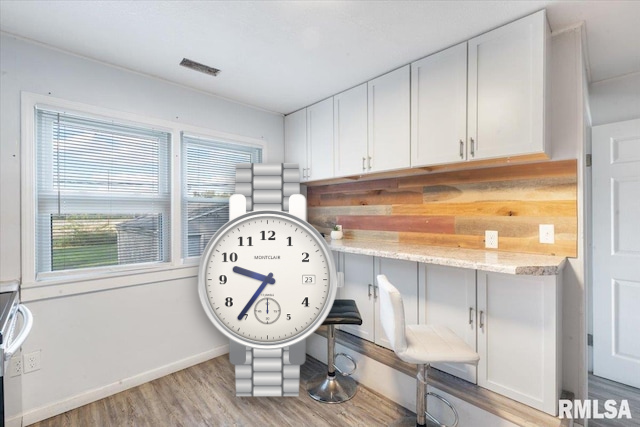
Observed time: **9:36**
